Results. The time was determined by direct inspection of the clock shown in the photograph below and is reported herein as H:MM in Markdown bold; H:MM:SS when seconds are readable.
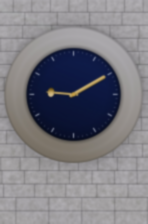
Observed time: **9:10**
